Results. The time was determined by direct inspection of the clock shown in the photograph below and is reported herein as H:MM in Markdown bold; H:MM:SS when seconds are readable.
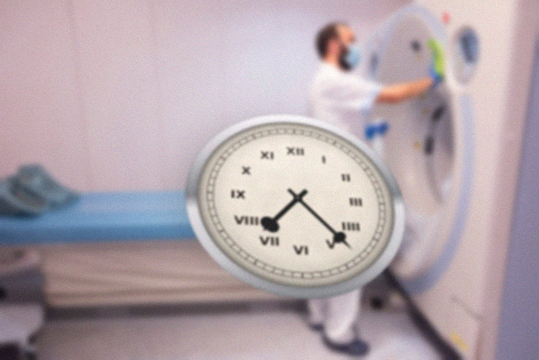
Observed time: **7:23**
